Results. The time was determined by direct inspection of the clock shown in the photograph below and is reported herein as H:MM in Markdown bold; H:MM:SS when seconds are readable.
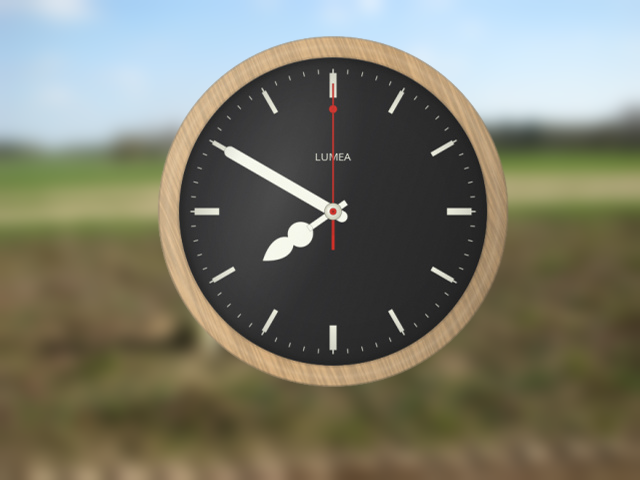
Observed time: **7:50:00**
